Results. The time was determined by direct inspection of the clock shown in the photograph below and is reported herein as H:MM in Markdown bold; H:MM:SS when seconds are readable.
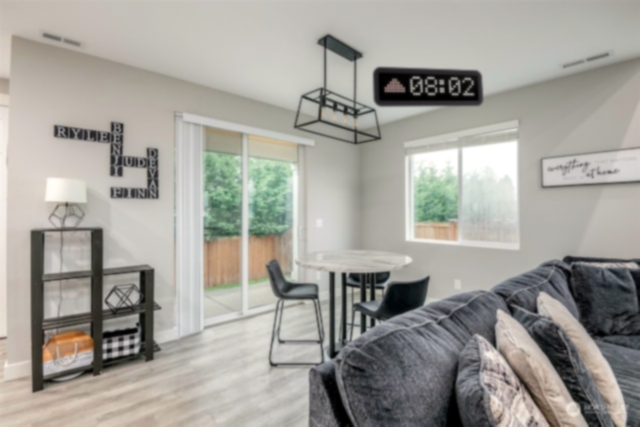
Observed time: **8:02**
